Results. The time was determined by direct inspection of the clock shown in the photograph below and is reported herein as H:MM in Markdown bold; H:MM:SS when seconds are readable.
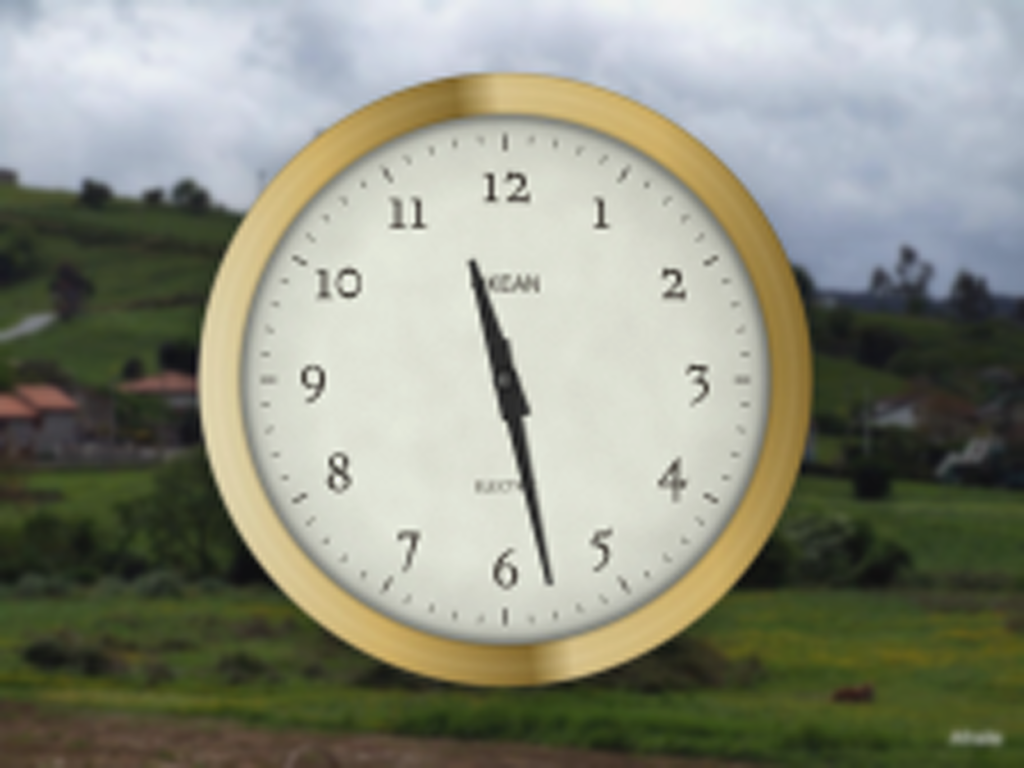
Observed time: **11:28**
